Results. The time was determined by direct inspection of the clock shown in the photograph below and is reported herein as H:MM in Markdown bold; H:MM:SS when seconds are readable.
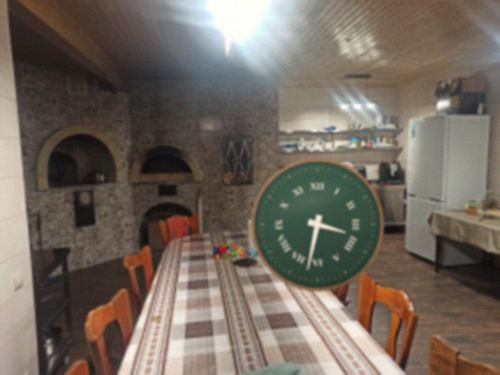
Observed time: **3:32**
